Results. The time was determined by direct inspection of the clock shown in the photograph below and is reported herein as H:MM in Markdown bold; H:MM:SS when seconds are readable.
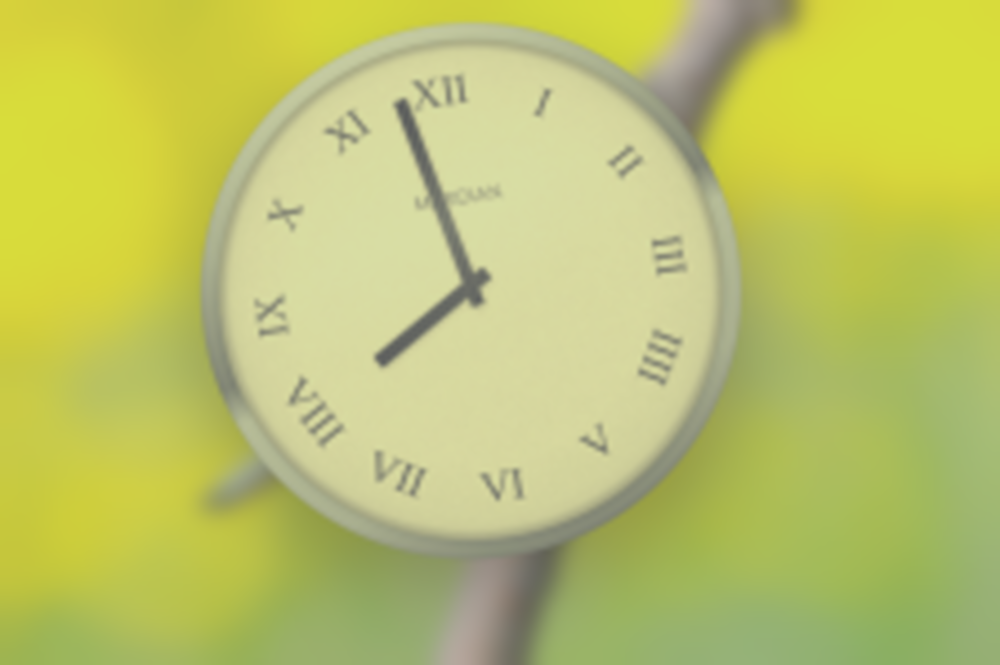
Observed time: **7:58**
